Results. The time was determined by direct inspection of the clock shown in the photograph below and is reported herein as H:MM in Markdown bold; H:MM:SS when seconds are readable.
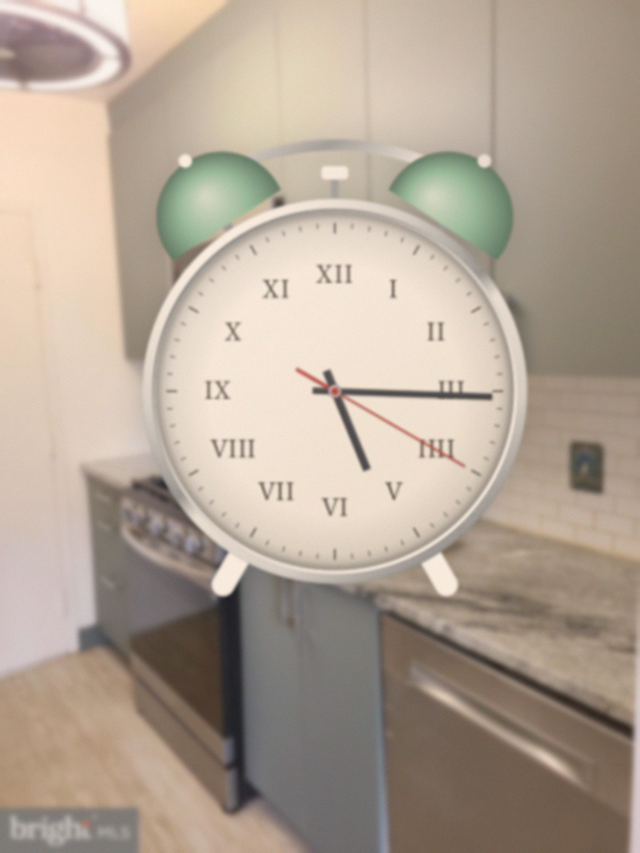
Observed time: **5:15:20**
